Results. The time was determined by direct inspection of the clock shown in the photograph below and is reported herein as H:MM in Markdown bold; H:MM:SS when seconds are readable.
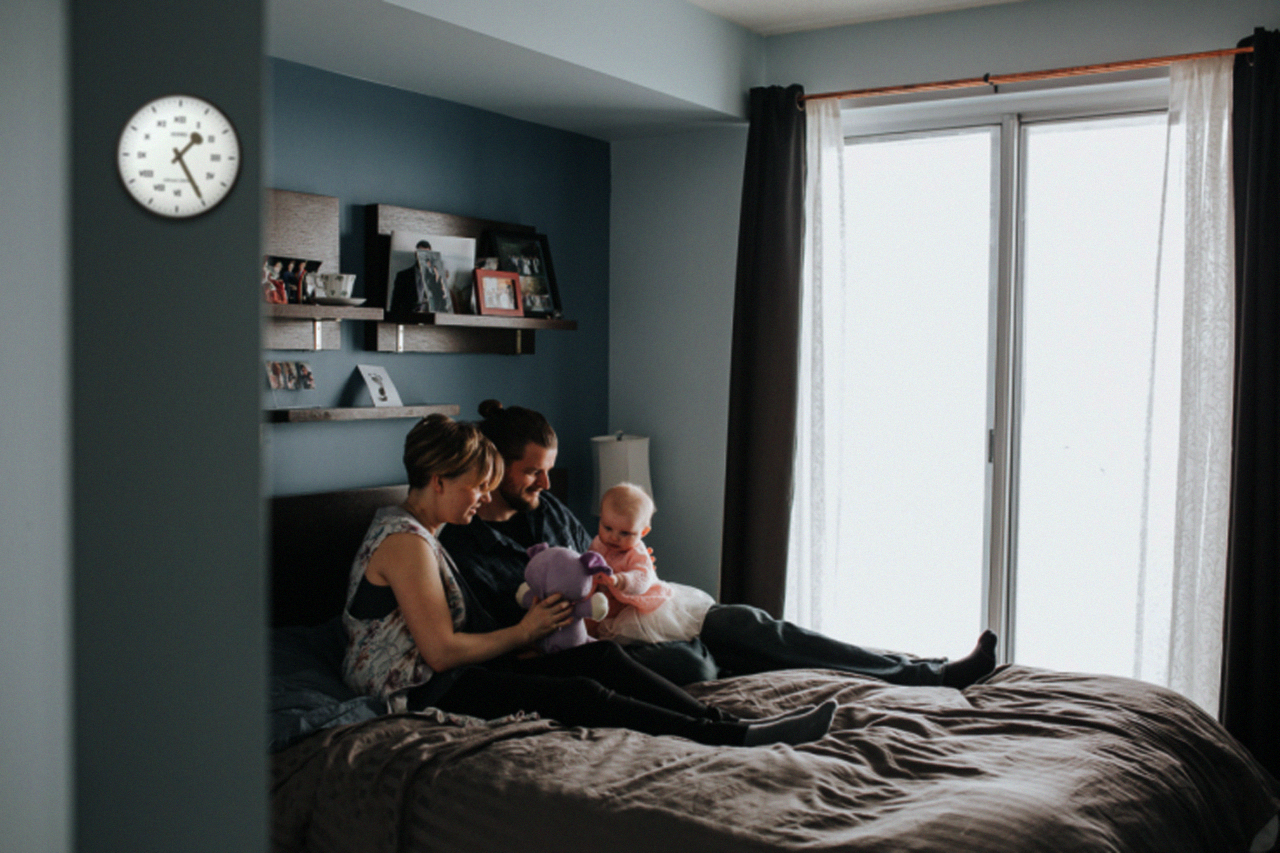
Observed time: **1:25**
